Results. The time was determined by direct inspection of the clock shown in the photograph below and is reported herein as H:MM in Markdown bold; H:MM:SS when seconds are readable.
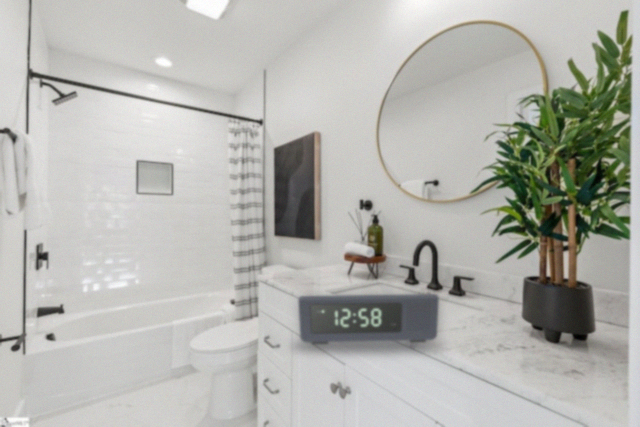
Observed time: **12:58**
